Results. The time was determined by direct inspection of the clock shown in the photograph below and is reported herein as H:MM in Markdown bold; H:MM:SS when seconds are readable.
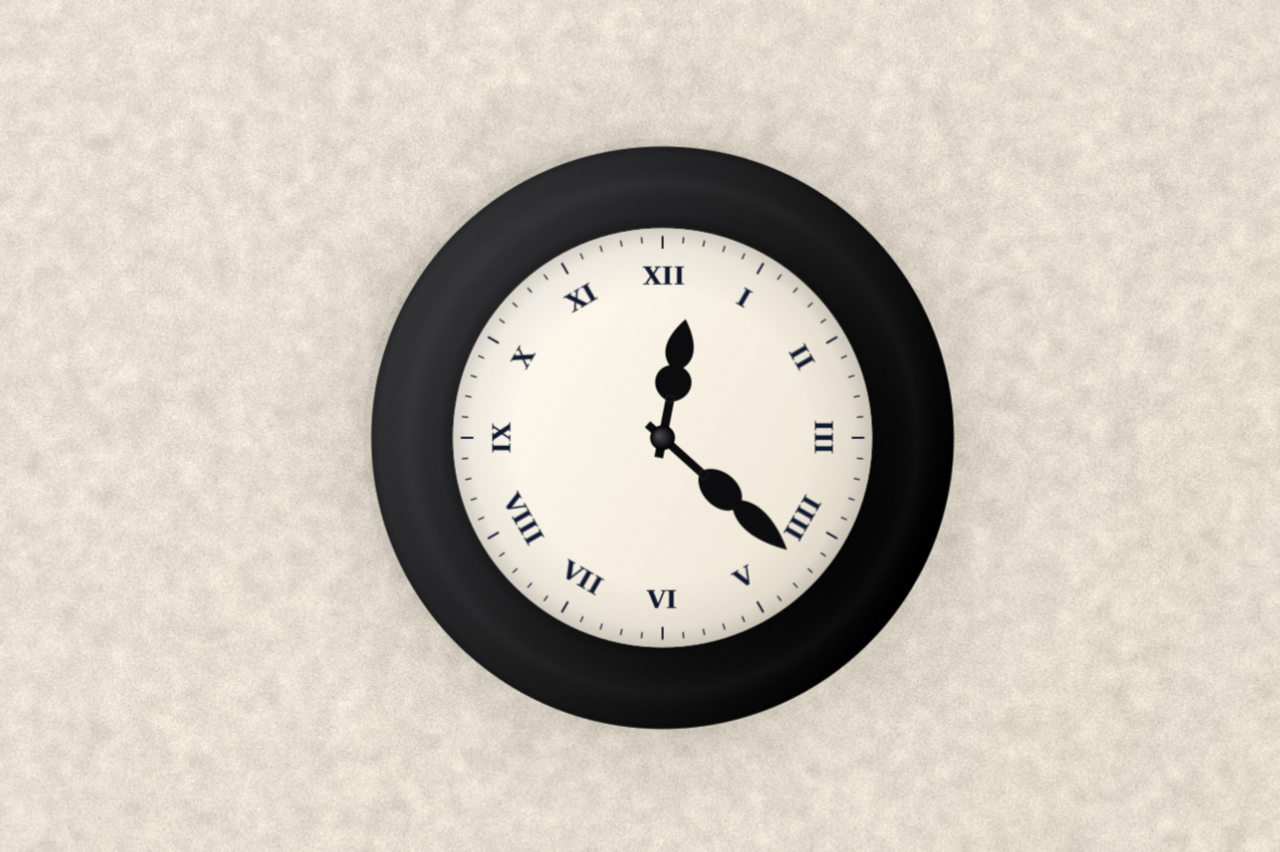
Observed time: **12:22**
